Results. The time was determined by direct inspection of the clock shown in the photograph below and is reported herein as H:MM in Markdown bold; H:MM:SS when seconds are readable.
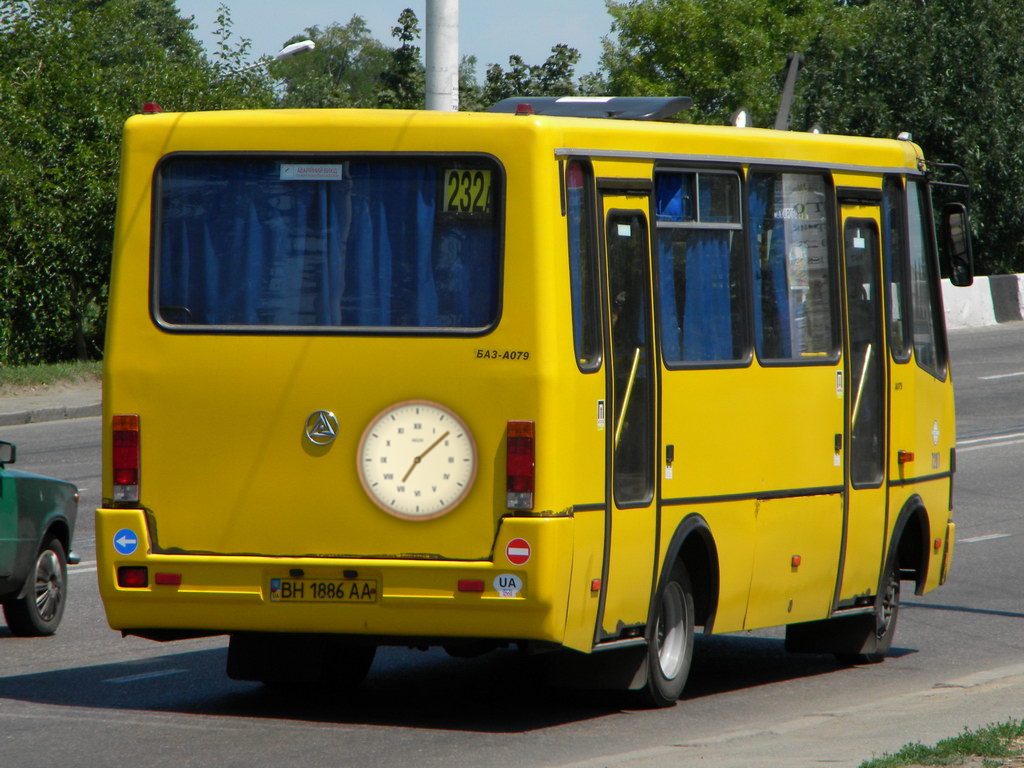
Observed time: **7:08**
